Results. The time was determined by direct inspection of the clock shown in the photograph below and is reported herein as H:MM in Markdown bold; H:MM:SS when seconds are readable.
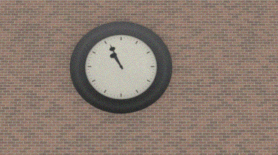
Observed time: **10:56**
